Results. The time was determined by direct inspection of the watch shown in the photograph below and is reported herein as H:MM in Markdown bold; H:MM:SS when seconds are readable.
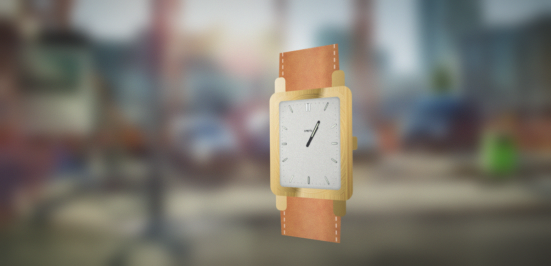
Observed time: **1:05**
